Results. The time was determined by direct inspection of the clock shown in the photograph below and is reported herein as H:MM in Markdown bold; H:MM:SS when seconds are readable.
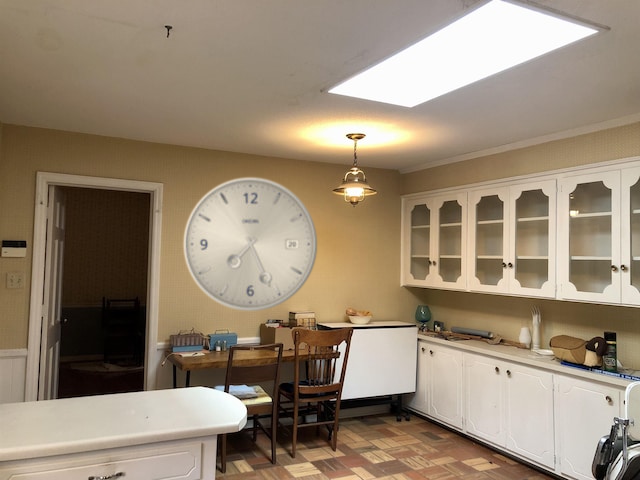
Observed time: **7:26**
